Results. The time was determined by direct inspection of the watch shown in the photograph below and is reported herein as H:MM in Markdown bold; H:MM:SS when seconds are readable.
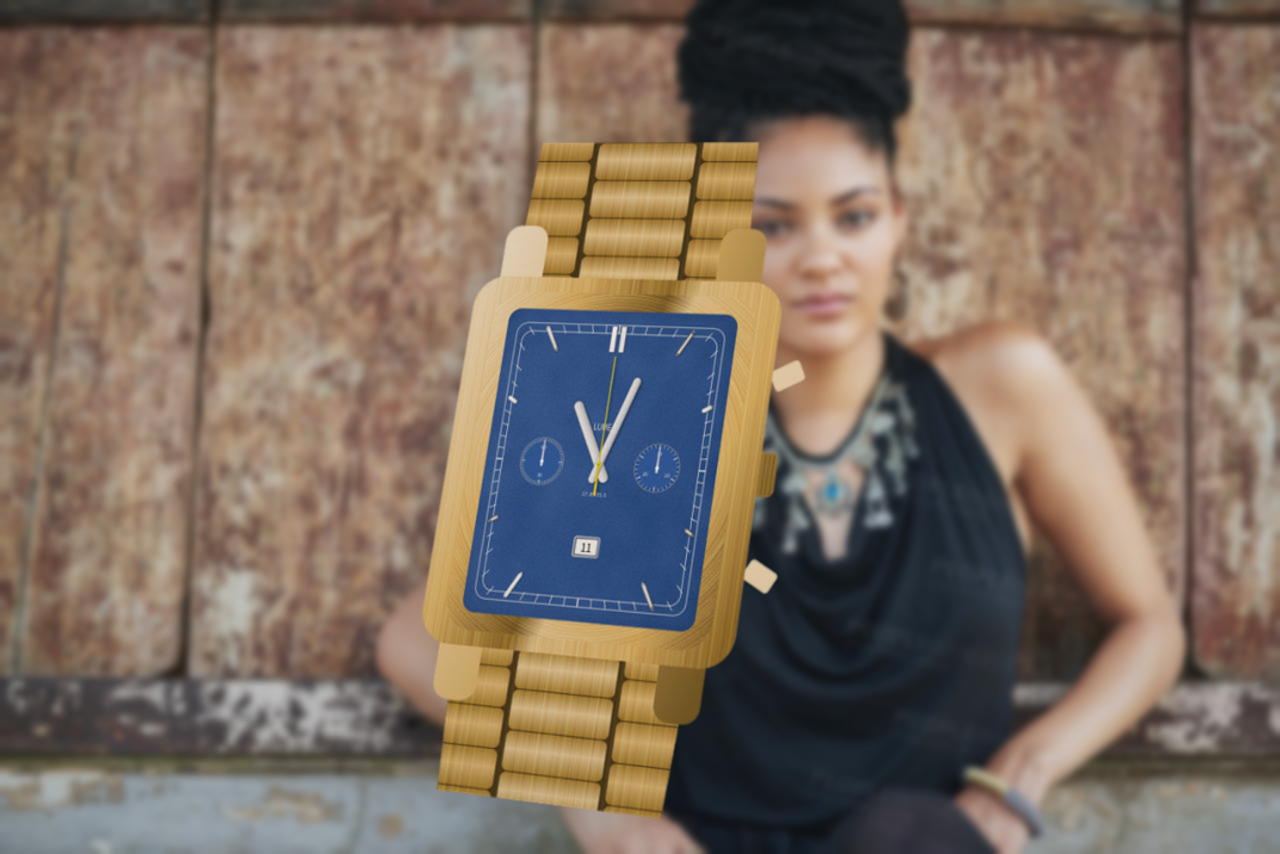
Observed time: **11:03**
